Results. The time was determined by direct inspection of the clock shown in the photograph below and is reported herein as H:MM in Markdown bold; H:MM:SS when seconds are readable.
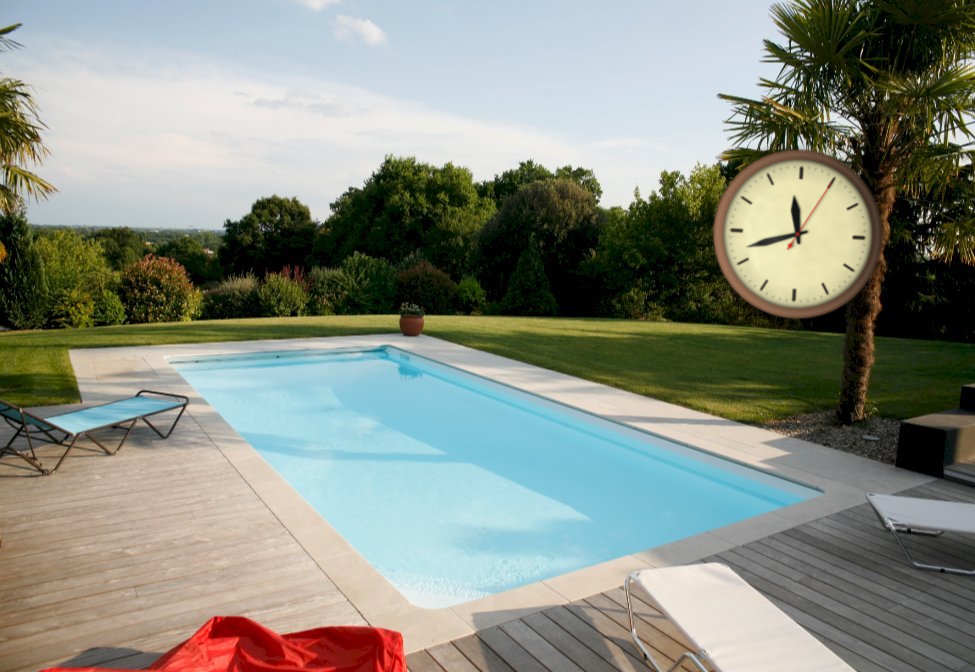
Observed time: **11:42:05**
